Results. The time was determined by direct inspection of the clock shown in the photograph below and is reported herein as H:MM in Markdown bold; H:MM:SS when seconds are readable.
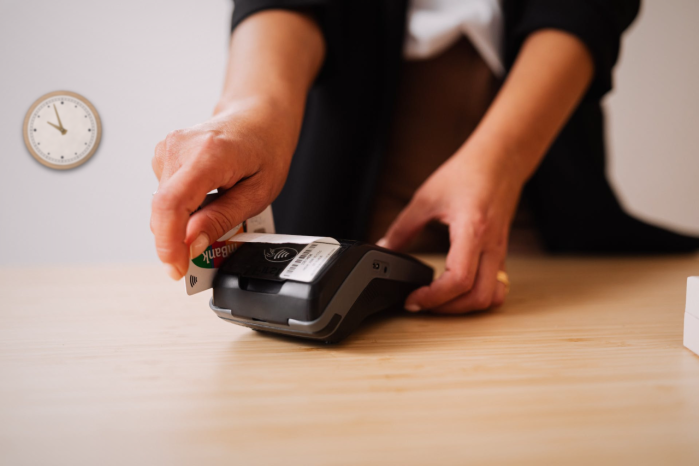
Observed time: **9:57**
